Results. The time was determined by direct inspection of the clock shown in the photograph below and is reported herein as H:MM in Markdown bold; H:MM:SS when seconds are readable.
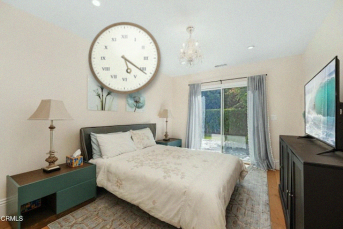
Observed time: **5:21**
